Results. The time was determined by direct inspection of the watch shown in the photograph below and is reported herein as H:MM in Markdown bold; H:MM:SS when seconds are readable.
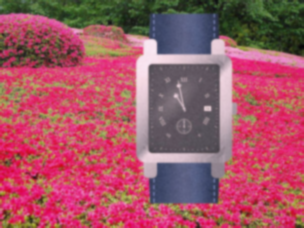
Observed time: **10:58**
